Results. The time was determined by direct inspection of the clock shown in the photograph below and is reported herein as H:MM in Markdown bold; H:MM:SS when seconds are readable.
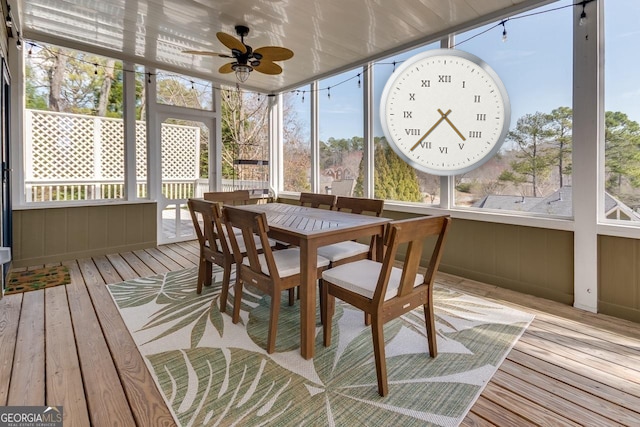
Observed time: **4:37**
